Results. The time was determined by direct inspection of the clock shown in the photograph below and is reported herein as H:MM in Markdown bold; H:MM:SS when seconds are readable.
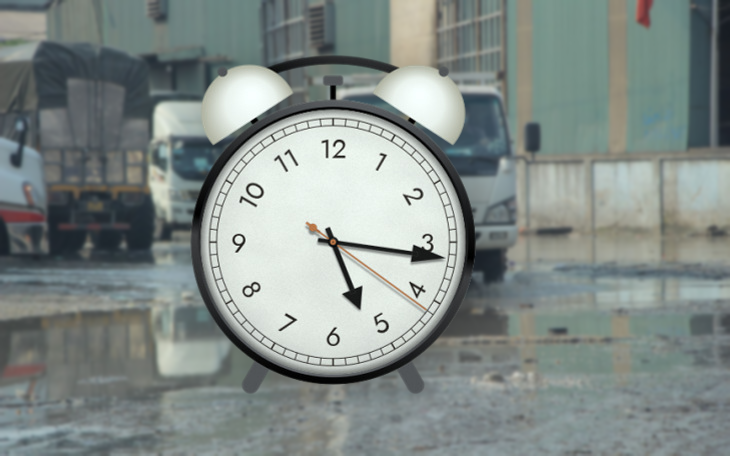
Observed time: **5:16:21**
